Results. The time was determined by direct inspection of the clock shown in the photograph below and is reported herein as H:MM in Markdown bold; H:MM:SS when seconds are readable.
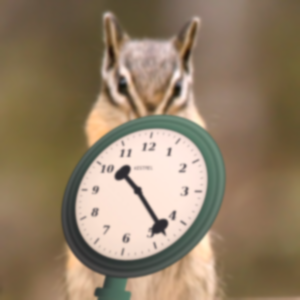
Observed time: **10:23**
